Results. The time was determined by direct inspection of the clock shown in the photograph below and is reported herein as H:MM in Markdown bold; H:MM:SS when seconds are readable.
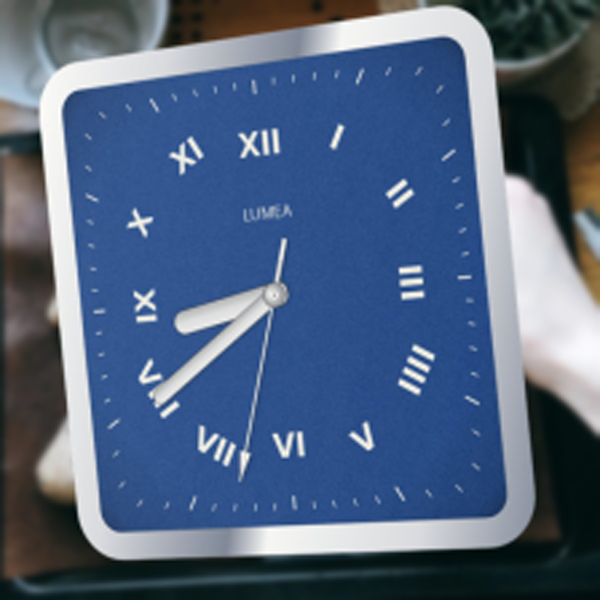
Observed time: **8:39:33**
